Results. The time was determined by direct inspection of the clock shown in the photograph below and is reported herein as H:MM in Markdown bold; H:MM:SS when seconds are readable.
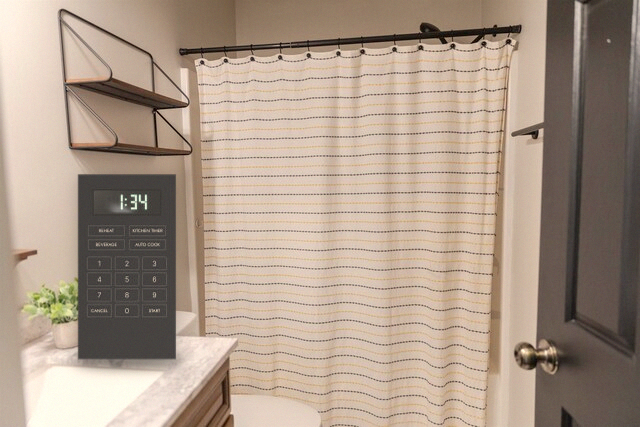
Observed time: **1:34**
